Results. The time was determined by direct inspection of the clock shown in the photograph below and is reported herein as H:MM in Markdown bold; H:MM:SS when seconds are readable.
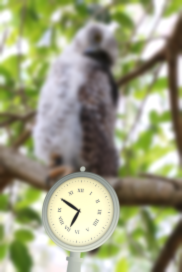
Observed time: **6:50**
